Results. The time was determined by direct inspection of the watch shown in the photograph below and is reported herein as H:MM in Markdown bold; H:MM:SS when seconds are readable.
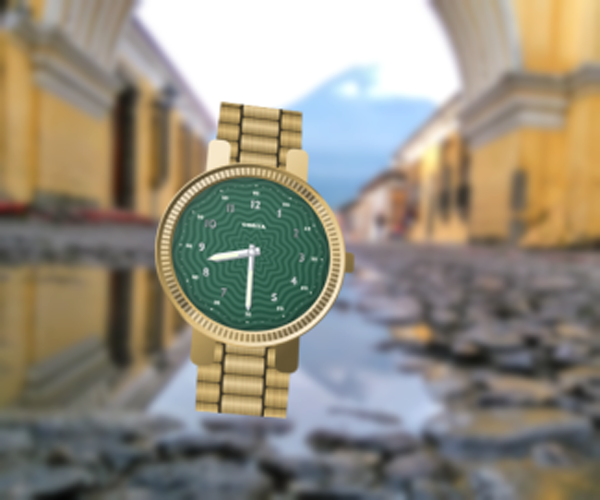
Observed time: **8:30**
